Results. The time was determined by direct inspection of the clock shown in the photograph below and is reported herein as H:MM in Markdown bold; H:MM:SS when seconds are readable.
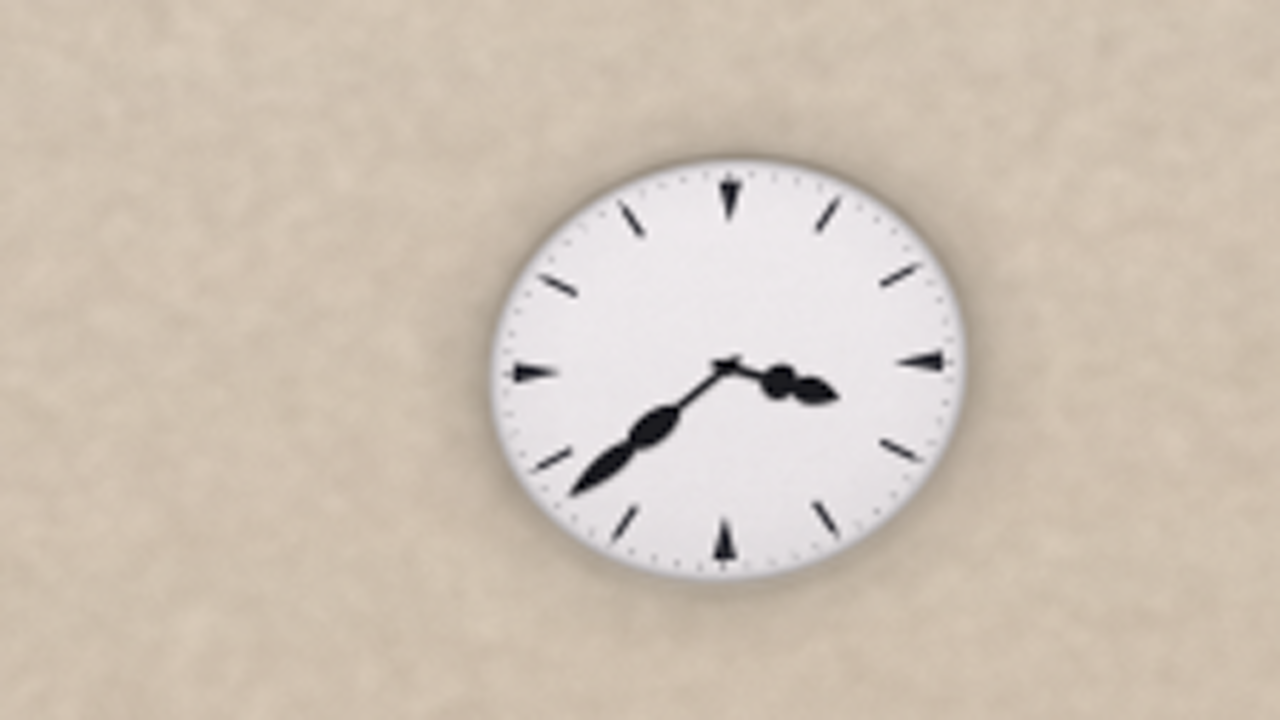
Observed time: **3:38**
